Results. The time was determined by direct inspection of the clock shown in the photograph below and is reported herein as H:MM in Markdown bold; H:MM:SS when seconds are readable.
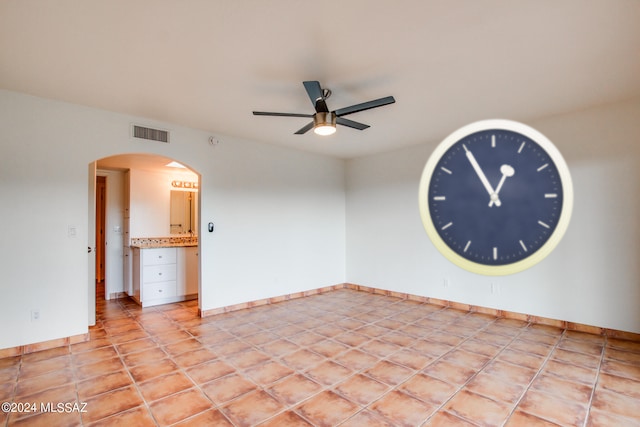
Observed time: **12:55**
